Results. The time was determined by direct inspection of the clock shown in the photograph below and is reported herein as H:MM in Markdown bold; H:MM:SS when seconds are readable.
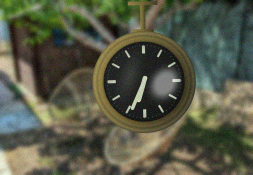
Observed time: **6:34**
